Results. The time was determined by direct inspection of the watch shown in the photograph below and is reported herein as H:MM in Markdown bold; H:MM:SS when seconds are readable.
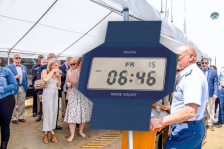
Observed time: **6:46**
